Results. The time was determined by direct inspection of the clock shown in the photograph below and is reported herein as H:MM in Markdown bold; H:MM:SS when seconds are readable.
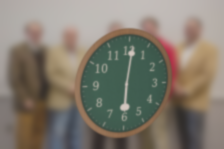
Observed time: **6:01**
